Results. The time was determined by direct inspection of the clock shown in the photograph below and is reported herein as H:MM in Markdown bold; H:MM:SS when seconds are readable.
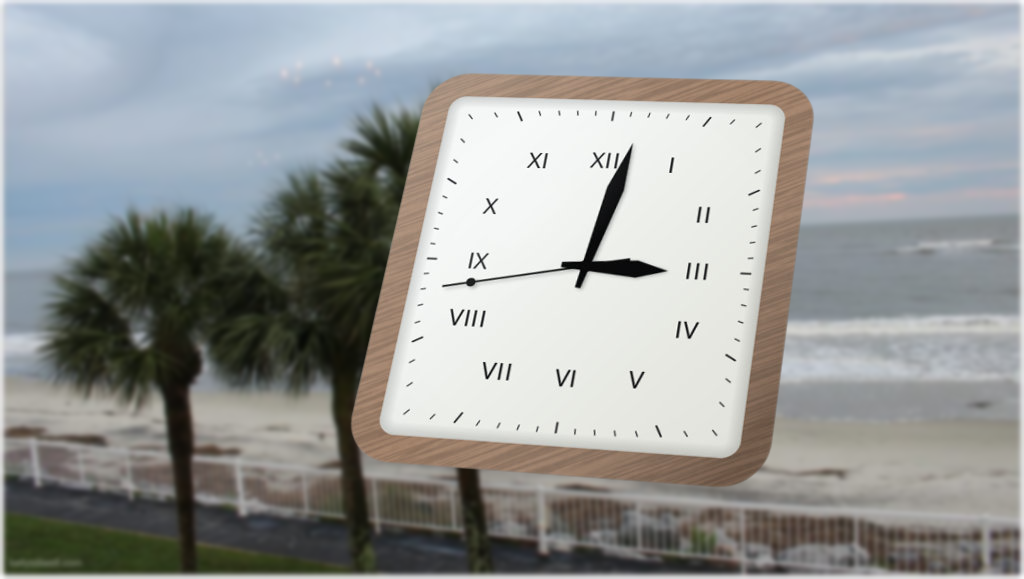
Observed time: **3:01:43**
